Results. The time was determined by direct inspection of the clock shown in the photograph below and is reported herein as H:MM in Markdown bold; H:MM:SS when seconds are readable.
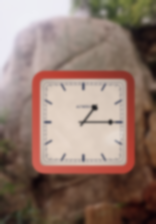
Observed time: **1:15**
